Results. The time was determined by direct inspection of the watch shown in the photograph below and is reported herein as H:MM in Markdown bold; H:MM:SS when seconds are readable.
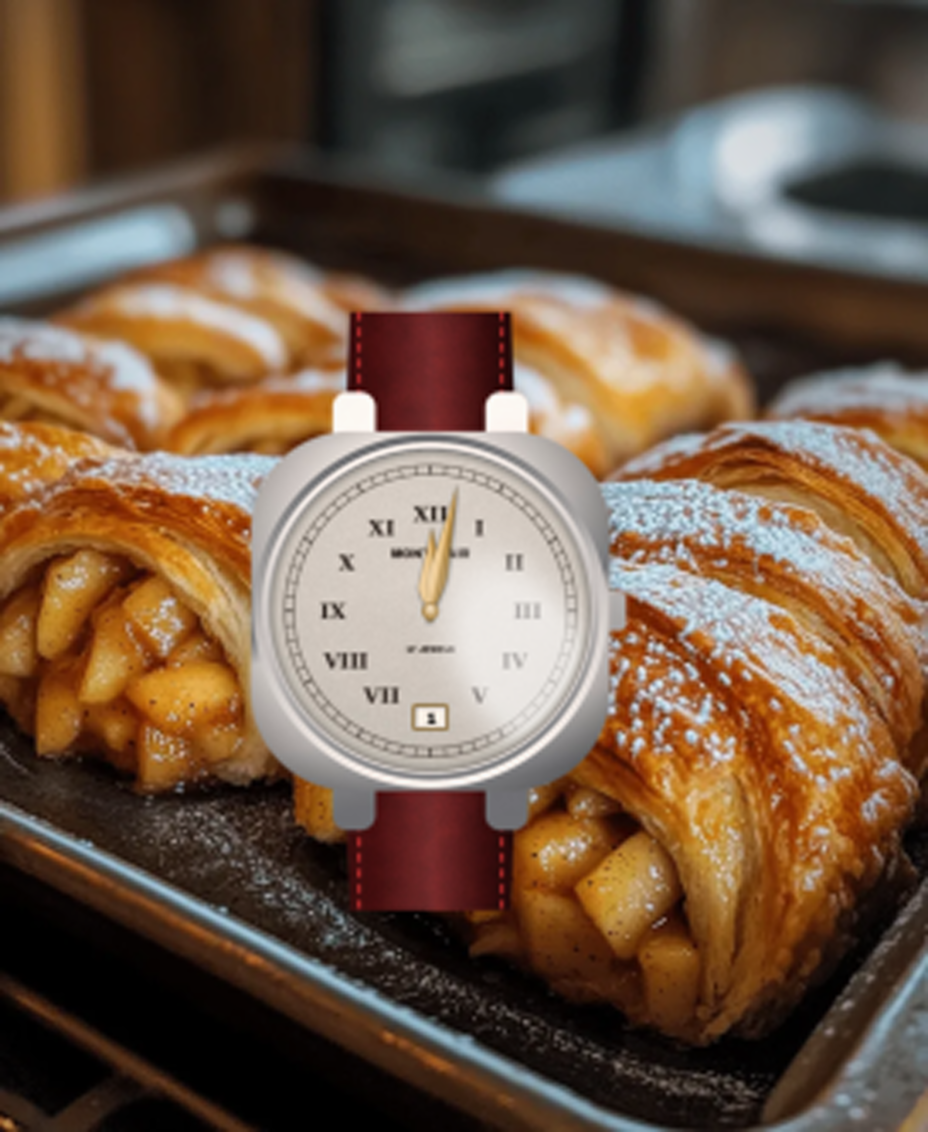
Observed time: **12:02**
